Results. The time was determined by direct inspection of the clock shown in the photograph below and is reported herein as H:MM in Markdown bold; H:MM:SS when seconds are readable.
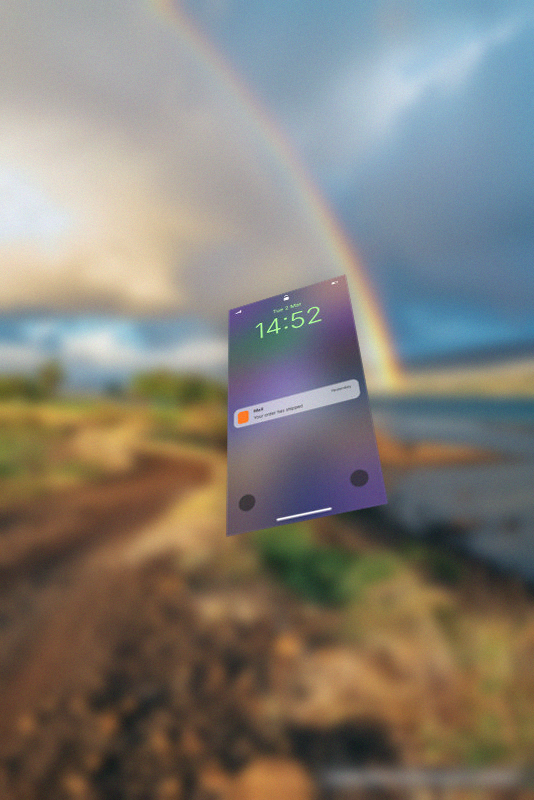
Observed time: **14:52**
